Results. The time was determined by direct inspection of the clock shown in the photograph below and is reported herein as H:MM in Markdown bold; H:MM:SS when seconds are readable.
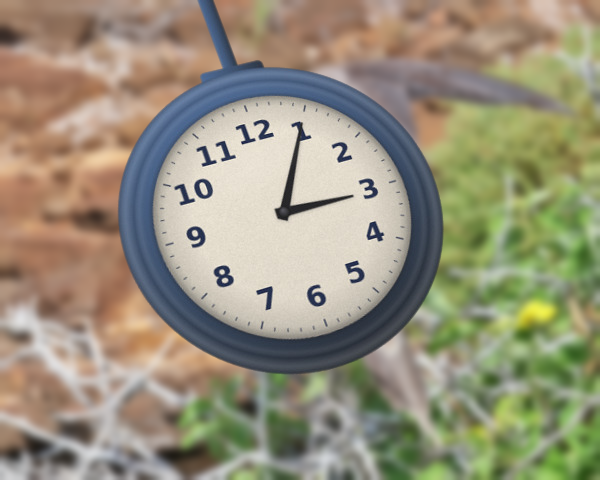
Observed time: **3:05**
